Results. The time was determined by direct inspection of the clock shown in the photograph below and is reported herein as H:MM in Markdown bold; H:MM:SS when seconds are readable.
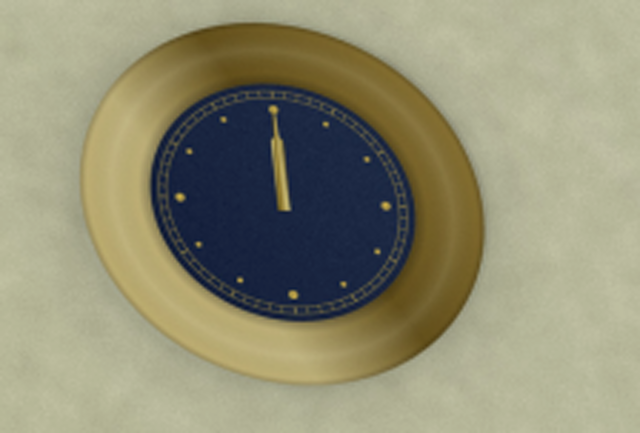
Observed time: **12:00**
